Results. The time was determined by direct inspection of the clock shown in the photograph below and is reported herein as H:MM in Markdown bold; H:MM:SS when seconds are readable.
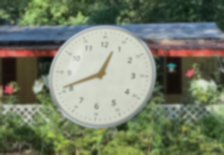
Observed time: **12:41**
